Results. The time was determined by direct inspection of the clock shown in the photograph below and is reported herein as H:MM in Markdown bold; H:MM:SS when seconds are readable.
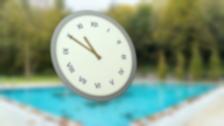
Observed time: **10:50**
